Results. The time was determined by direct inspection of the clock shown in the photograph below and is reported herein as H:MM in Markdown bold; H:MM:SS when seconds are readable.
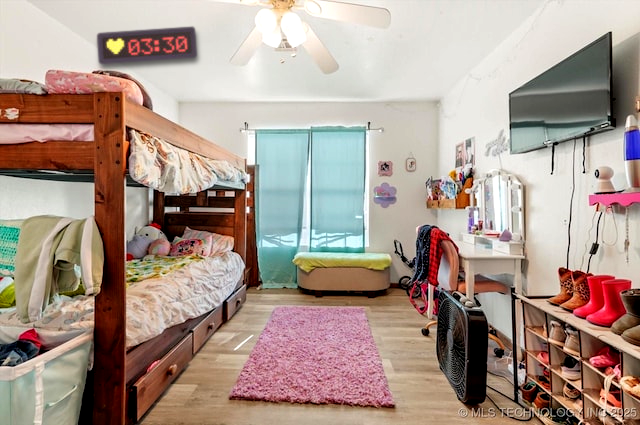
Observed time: **3:30**
